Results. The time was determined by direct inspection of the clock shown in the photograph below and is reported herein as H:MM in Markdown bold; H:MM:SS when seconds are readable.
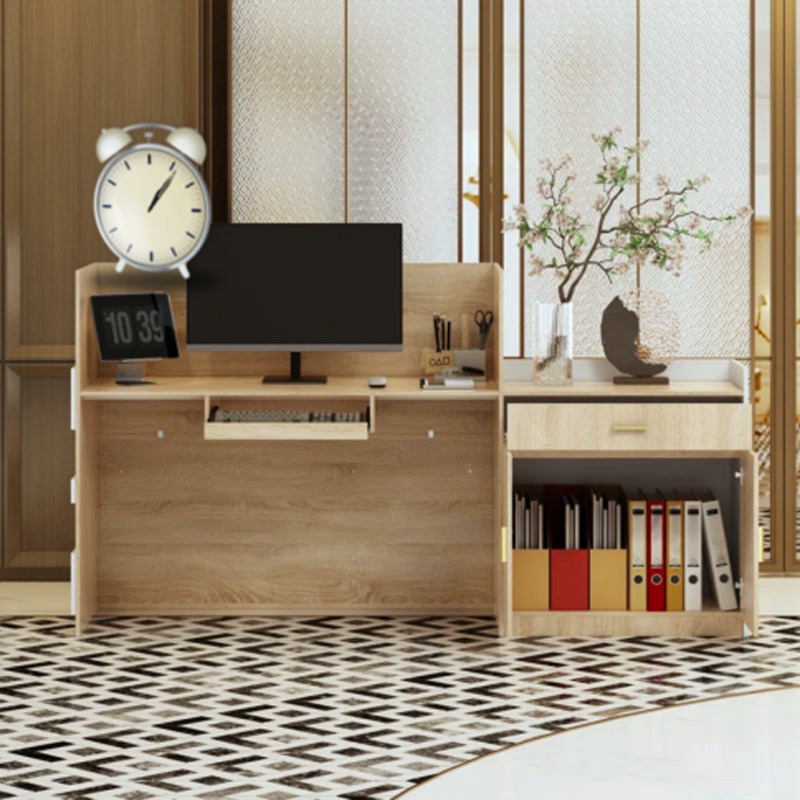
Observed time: **1:06**
